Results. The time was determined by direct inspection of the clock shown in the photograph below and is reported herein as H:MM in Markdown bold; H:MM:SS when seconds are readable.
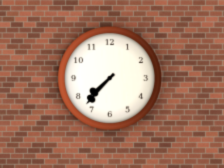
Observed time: **7:37**
